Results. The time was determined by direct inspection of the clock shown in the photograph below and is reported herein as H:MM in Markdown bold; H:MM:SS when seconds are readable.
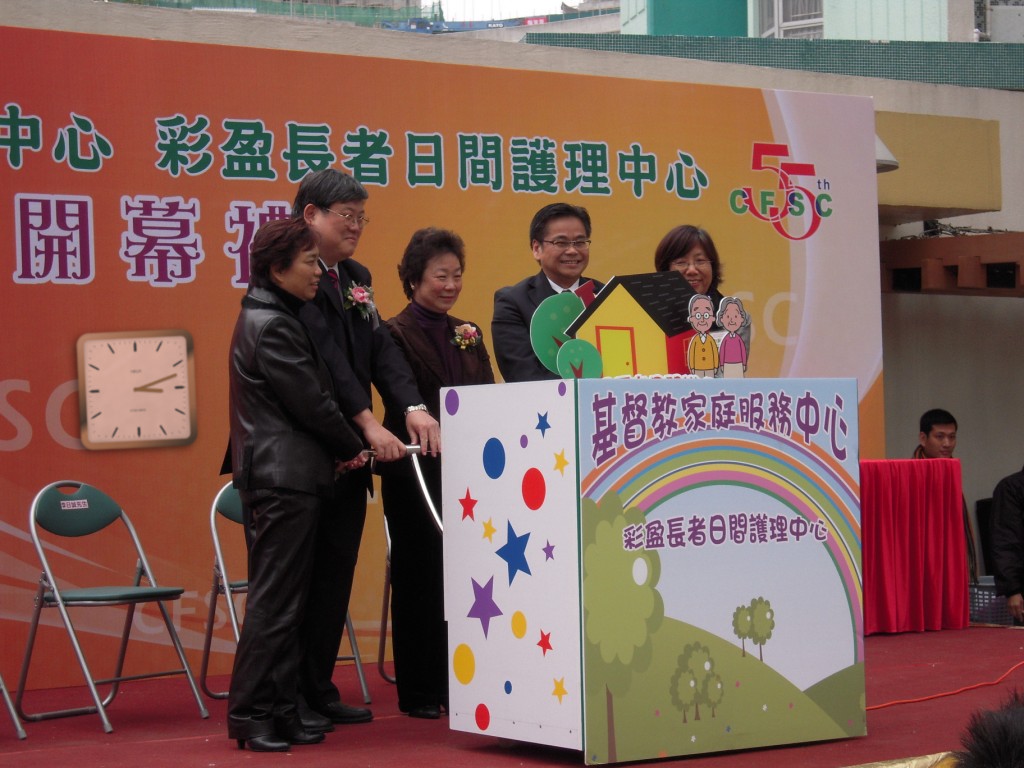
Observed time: **3:12**
